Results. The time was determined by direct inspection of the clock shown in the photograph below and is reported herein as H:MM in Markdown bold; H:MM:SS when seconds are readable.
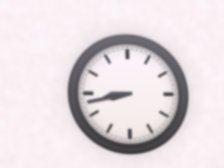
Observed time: **8:43**
